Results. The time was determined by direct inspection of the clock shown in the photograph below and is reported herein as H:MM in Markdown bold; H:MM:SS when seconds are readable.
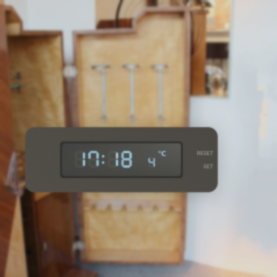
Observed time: **17:18**
